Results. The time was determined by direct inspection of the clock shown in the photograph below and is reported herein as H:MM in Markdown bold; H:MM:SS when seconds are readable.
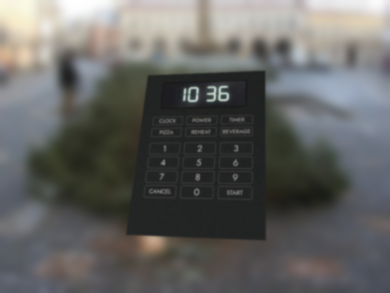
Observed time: **10:36**
